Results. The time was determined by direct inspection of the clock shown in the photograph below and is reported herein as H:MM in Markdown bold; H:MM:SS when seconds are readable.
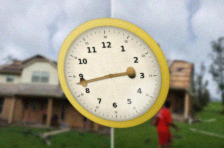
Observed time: **2:43**
